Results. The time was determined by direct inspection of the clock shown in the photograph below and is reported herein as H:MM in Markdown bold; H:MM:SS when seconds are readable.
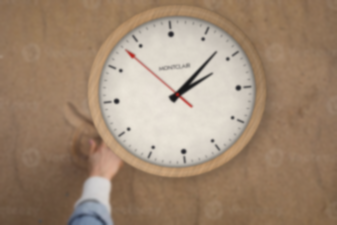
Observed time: **2:07:53**
